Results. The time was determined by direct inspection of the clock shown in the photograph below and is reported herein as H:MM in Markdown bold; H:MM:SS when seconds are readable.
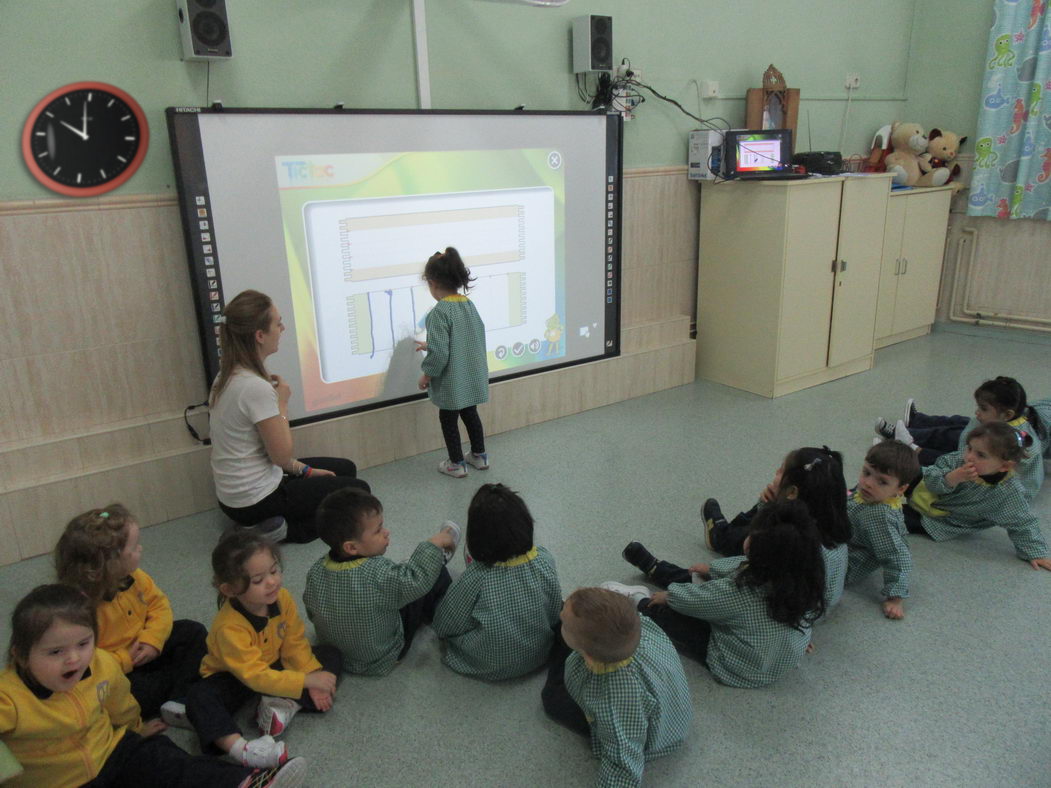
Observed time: **9:59**
